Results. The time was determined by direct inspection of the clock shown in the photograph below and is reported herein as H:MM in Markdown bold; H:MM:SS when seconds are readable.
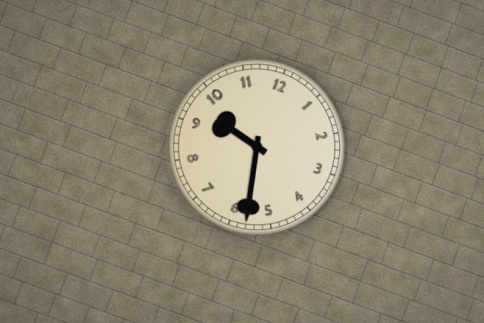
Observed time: **9:28**
